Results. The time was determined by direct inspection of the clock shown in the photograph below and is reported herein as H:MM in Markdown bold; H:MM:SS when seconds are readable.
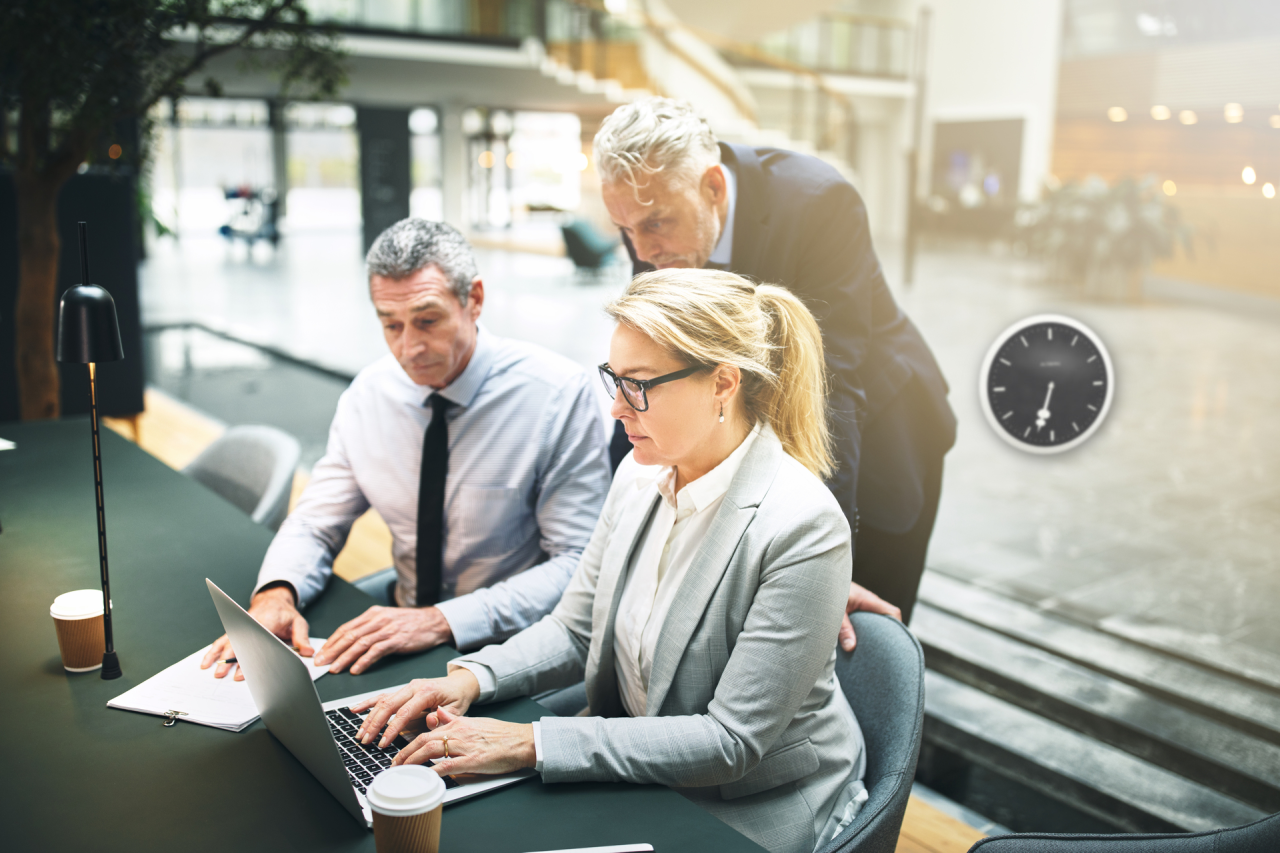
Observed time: **6:33**
